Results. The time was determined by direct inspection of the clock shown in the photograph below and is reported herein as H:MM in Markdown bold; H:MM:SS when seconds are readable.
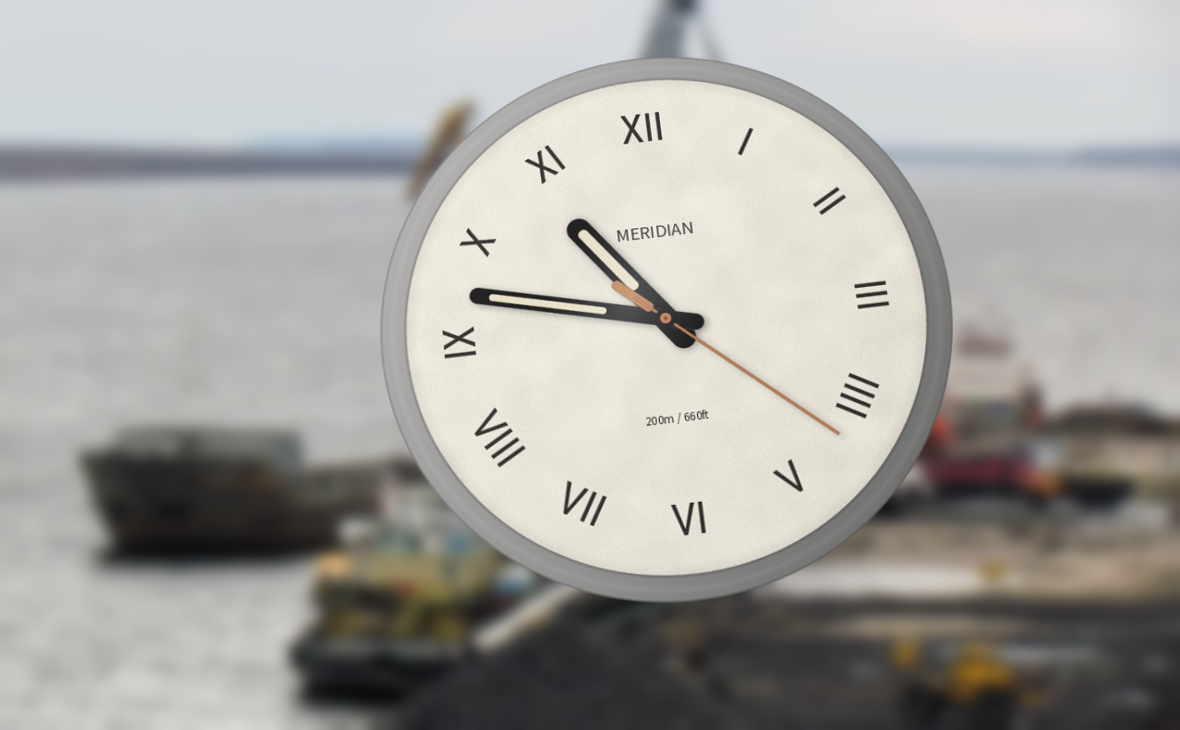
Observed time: **10:47:22**
